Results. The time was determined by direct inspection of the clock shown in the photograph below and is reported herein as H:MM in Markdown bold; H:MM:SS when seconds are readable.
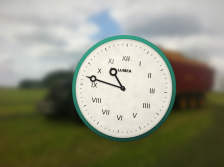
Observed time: **10:47**
